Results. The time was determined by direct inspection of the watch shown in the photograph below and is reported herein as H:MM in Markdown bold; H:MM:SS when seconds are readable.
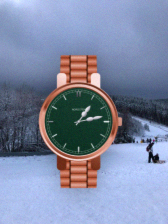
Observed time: **1:13**
